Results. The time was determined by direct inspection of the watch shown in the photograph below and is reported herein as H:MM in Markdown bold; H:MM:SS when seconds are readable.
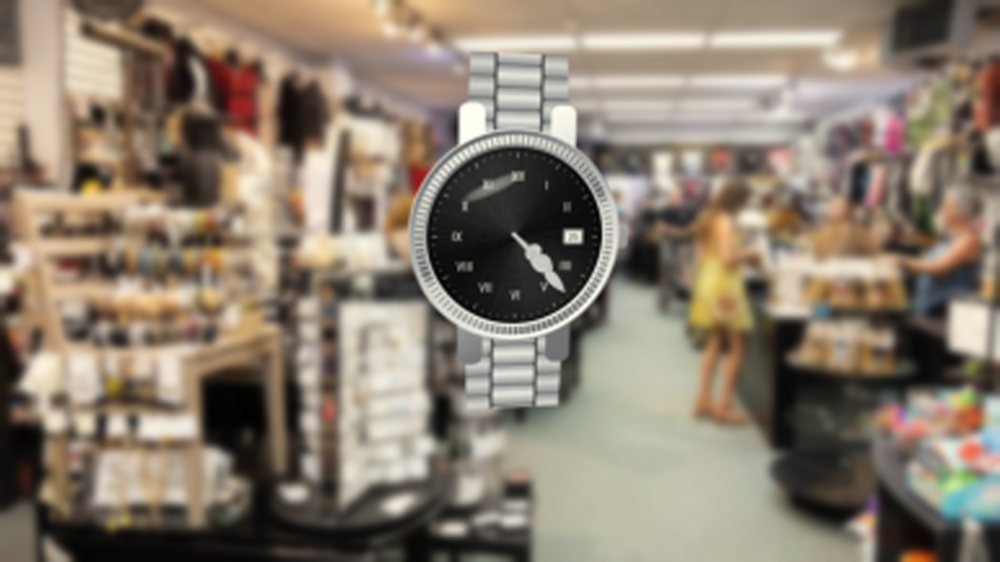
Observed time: **4:23**
